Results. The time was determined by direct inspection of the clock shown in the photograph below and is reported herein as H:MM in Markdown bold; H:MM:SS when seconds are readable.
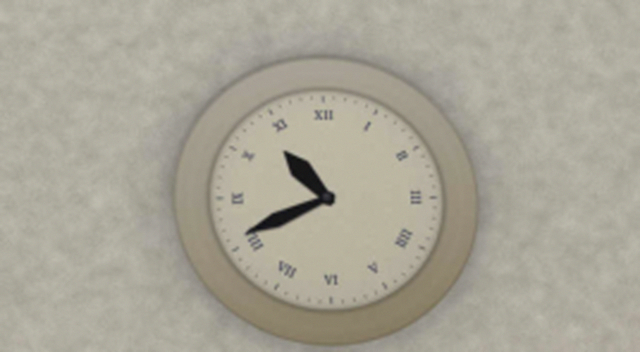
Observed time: **10:41**
